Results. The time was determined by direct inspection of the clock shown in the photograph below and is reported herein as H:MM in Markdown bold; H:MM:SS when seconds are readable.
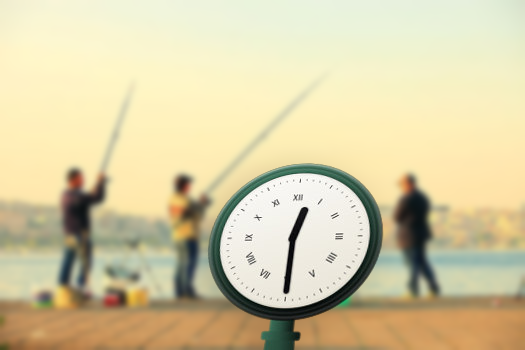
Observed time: **12:30**
